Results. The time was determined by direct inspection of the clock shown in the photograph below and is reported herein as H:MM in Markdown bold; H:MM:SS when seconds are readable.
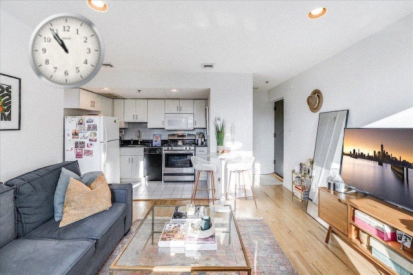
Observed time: **10:54**
